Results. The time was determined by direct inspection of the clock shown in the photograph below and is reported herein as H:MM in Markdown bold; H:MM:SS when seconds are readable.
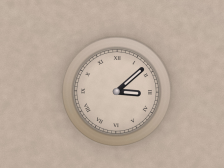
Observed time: **3:08**
